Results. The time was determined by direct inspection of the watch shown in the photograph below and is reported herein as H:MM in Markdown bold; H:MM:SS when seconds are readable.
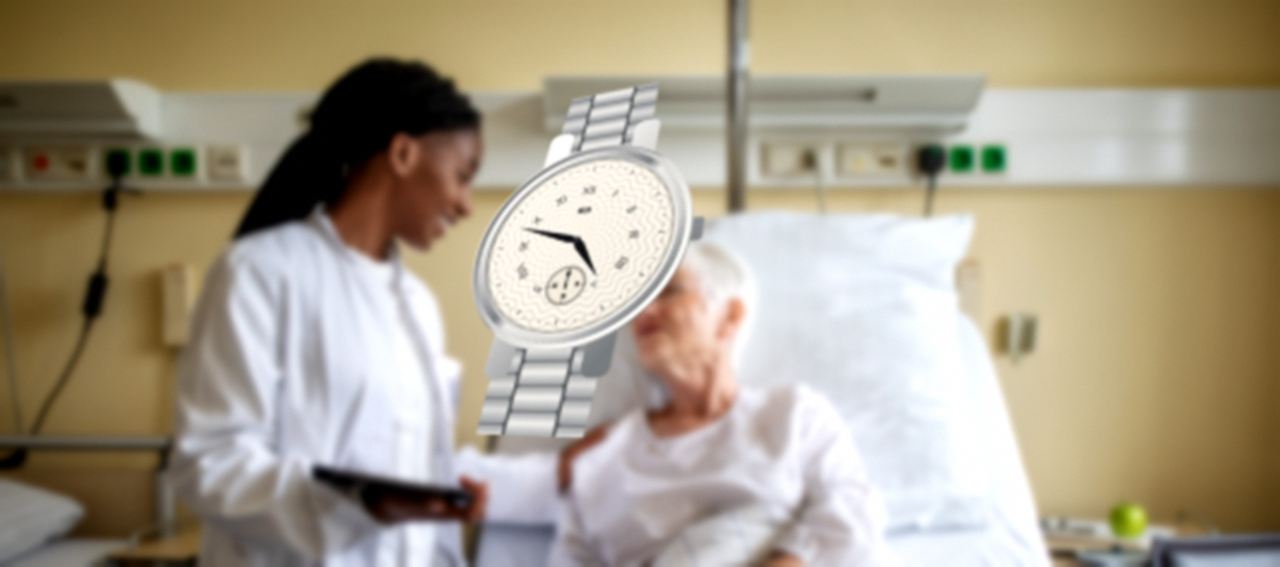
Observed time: **4:48**
